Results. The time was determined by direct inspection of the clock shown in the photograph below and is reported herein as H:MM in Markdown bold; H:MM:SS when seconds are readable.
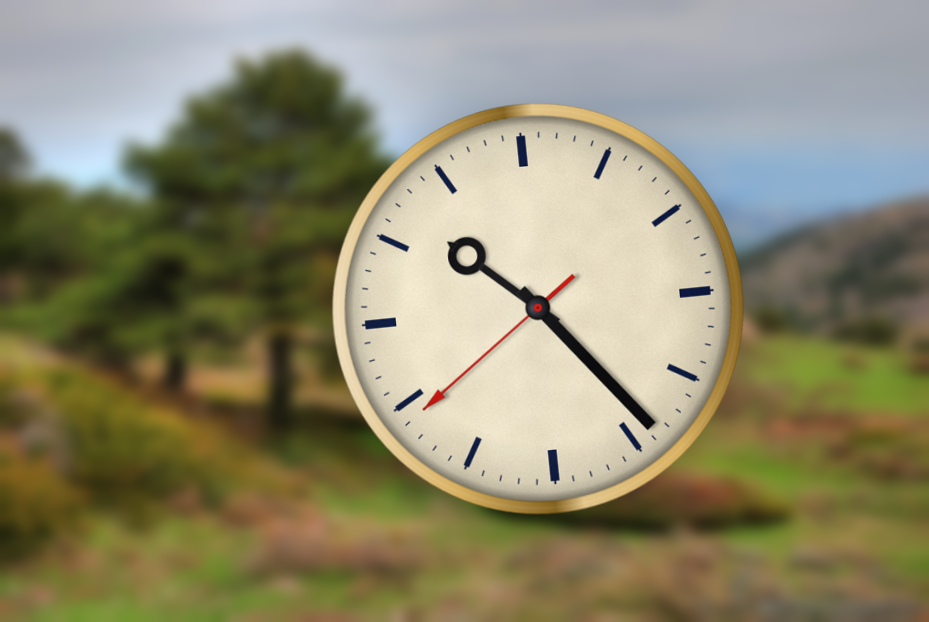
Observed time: **10:23:39**
